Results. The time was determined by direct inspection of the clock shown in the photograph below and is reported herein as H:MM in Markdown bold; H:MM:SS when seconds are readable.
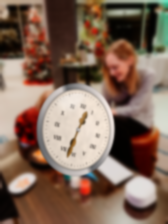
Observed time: **12:32**
